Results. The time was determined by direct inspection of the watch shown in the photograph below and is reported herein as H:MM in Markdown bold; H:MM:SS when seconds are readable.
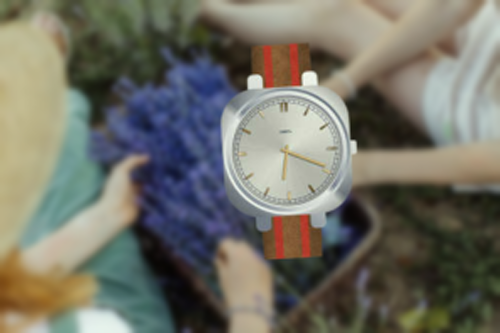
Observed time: **6:19**
